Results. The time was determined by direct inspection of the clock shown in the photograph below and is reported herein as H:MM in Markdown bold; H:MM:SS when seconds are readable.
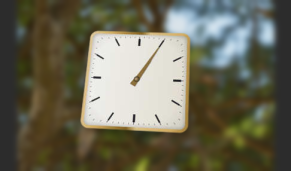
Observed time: **1:05**
